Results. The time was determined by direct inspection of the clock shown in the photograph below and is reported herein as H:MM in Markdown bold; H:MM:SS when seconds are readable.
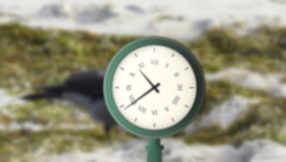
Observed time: **10:39**
